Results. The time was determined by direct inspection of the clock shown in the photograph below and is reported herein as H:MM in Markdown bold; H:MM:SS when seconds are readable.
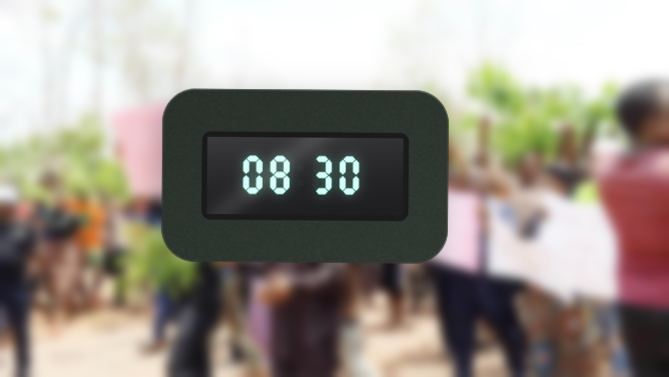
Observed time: **8:30**
